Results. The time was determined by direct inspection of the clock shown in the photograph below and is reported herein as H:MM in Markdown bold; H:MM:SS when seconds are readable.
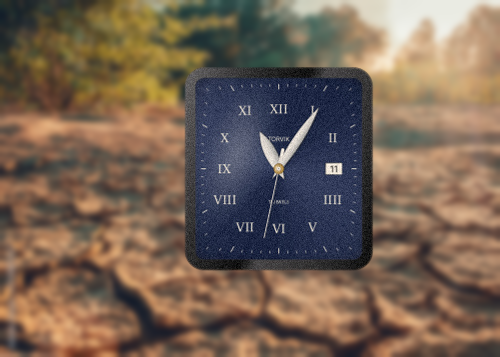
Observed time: **11:05:32**
